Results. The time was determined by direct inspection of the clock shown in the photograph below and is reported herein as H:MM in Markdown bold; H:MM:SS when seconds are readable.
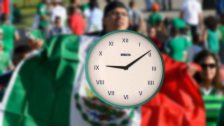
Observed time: **9:09**
